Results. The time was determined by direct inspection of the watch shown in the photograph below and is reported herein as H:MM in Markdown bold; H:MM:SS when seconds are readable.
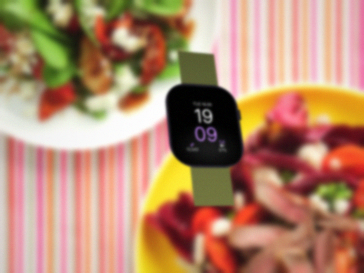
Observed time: **19:09**
